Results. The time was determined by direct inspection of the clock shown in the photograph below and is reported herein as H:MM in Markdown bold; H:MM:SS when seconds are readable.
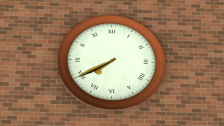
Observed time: **7:40**
